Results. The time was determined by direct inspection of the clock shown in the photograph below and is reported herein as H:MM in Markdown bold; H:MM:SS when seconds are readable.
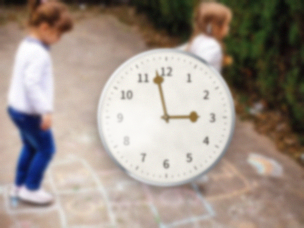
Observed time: **2:58**
